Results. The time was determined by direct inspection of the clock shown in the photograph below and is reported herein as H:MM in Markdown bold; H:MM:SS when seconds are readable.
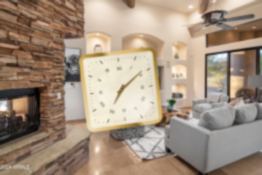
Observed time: **7:09**
